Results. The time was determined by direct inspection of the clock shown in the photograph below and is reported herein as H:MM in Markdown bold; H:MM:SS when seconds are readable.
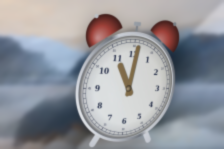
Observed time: **11:01**
